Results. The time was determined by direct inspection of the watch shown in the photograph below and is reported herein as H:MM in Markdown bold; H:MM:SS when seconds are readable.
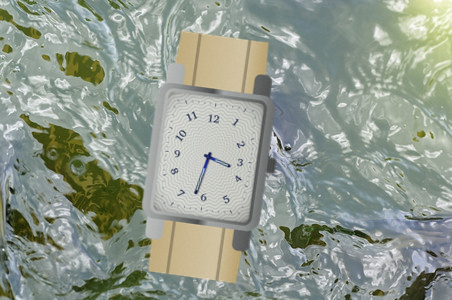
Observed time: **3:32**
